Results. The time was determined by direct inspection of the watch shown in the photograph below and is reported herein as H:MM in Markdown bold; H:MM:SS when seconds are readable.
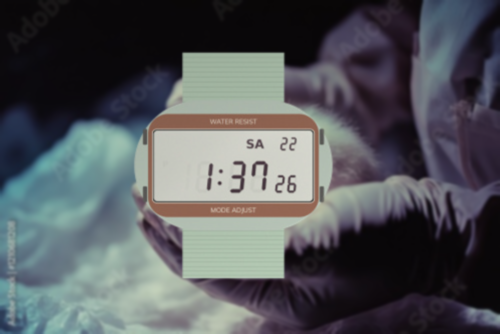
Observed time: **1:37:26**
